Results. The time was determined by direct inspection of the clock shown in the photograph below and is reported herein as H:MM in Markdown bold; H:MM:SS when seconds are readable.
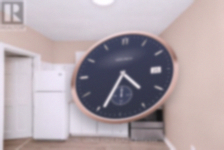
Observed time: **4:34**
